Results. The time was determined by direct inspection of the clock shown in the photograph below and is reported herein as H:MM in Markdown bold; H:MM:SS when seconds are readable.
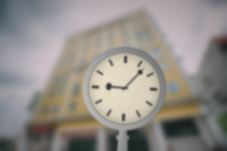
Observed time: **9:07**
